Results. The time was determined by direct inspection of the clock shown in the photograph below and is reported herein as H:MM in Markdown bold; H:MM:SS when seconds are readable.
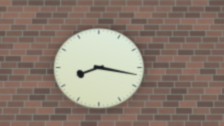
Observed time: **8:17**
